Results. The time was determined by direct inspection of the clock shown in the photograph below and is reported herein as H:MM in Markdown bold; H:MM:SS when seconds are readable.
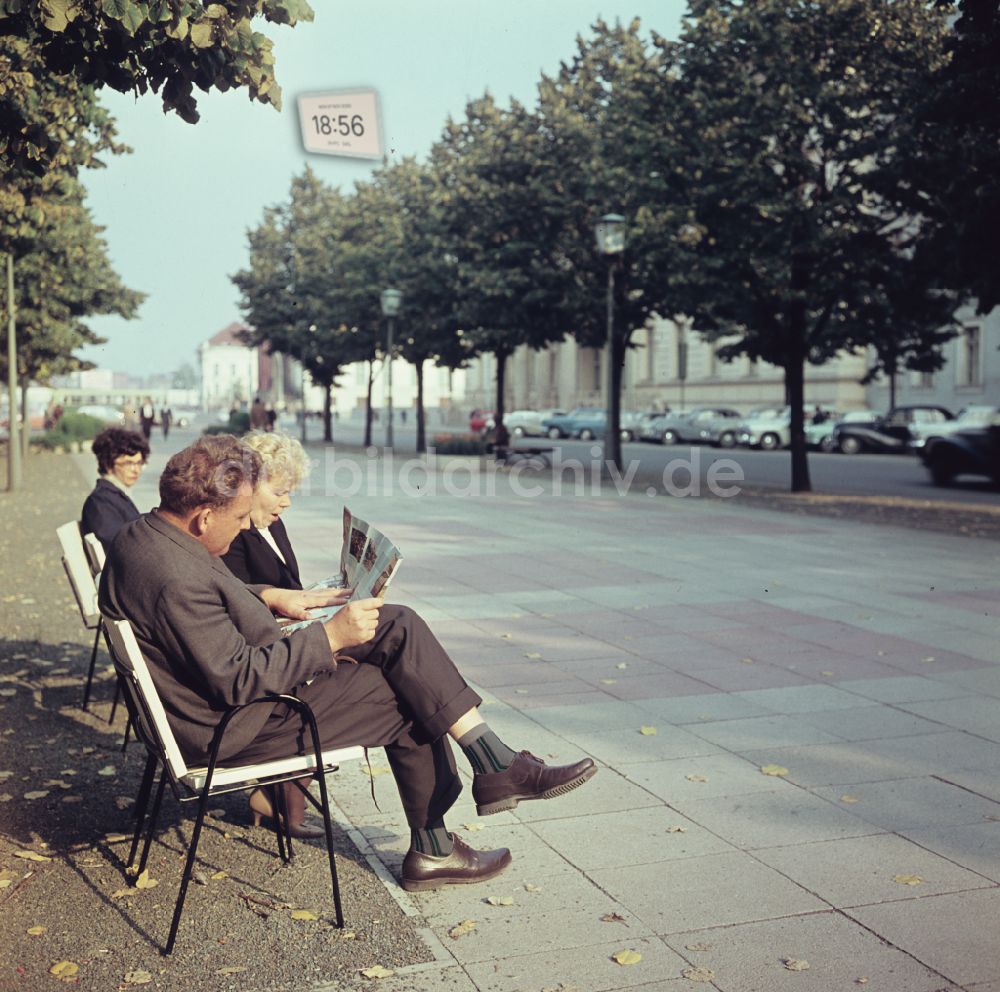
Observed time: **18:56**
